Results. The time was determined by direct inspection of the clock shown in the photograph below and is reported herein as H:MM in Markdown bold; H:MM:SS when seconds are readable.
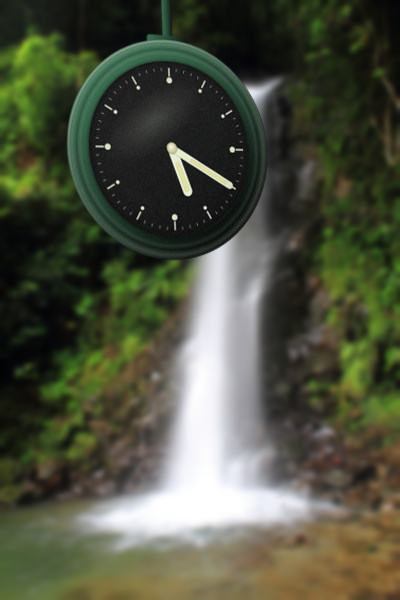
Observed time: **5:20**
